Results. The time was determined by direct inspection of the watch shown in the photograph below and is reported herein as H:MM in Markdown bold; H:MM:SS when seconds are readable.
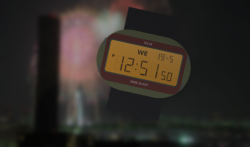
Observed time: **12:51:50**
